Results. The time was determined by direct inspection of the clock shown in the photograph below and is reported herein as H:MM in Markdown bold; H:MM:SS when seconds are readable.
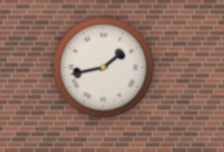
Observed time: **1:43**
